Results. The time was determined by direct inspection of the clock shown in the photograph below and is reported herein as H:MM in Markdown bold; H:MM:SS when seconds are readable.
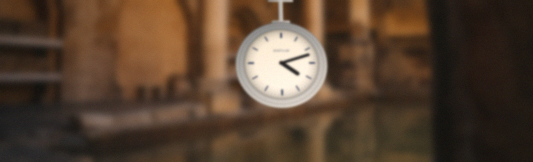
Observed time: **4:12**
